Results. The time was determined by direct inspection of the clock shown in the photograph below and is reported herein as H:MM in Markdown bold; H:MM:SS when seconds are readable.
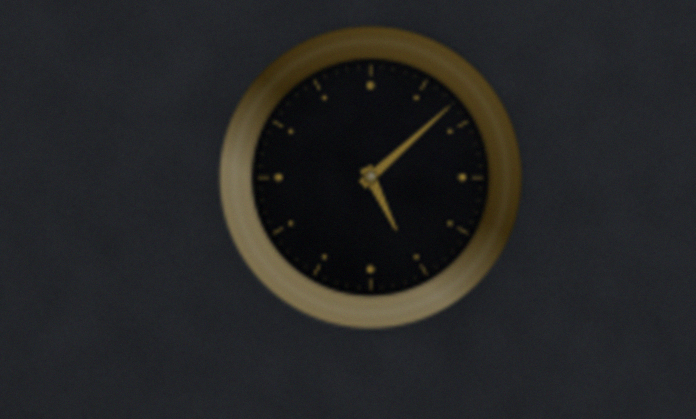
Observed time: **5:08**
